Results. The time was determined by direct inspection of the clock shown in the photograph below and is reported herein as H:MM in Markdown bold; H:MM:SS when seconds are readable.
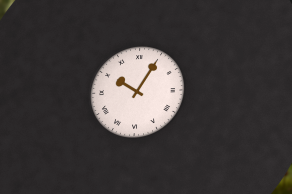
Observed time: **10:05**
